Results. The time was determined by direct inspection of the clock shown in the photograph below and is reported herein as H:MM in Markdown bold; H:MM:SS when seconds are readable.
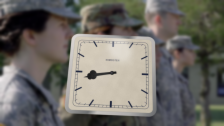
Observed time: **8:43**
